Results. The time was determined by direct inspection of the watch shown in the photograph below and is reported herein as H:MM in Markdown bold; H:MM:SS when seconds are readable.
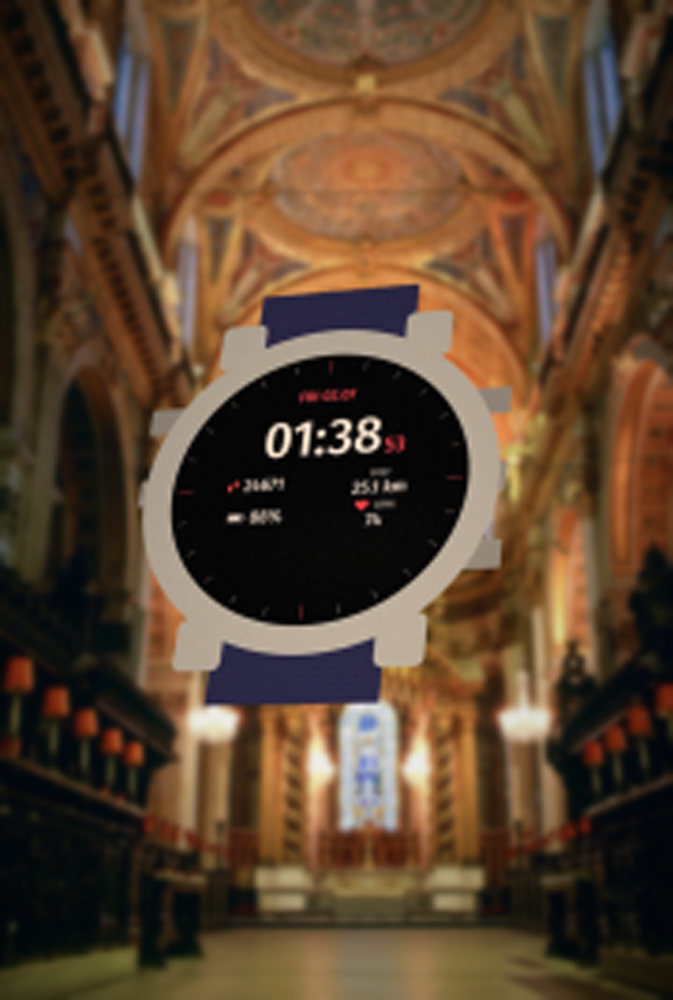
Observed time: **1:38**
